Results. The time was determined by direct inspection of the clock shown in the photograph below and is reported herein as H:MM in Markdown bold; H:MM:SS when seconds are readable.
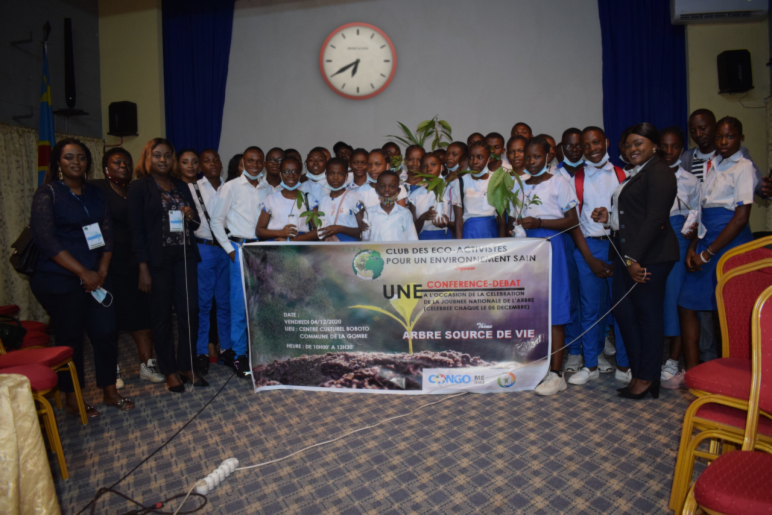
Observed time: **6:40**
